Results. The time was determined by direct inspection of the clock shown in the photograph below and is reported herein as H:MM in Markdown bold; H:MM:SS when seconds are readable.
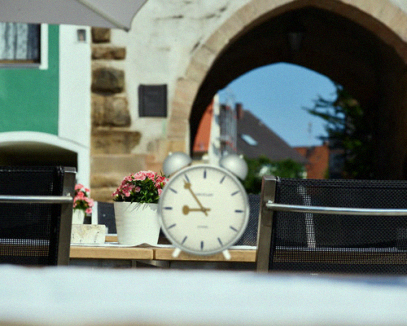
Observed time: **8:54**
